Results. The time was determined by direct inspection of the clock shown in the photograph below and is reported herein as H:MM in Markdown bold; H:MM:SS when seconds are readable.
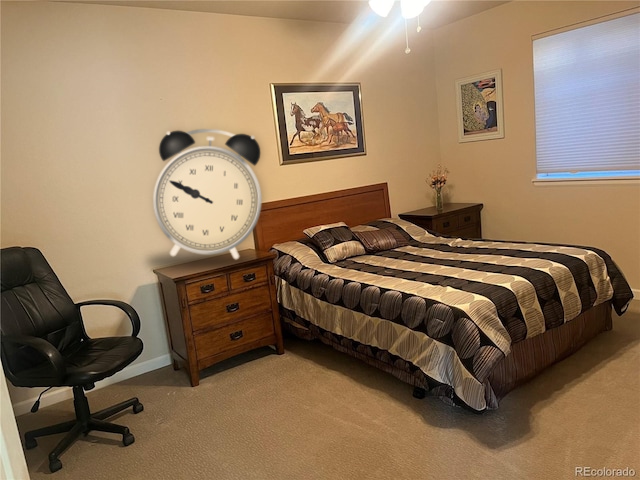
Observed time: **9:49**
